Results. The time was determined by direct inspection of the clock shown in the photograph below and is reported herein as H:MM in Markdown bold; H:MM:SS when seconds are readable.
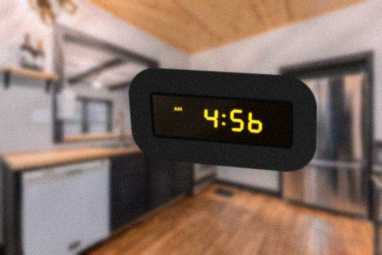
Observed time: **4:56**
